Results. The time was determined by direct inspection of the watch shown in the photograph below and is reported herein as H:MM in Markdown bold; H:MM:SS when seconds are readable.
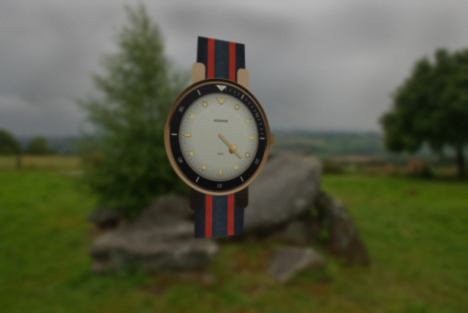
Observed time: **4:22**
